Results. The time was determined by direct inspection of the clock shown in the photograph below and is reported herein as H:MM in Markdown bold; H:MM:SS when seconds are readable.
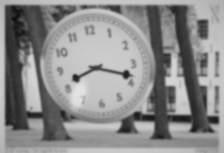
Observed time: **8:18**
